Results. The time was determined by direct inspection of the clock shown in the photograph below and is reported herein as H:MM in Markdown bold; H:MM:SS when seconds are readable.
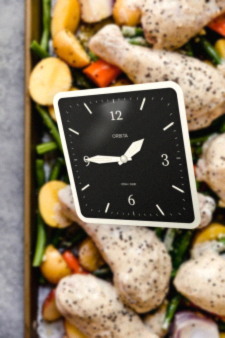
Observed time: **1:45**
